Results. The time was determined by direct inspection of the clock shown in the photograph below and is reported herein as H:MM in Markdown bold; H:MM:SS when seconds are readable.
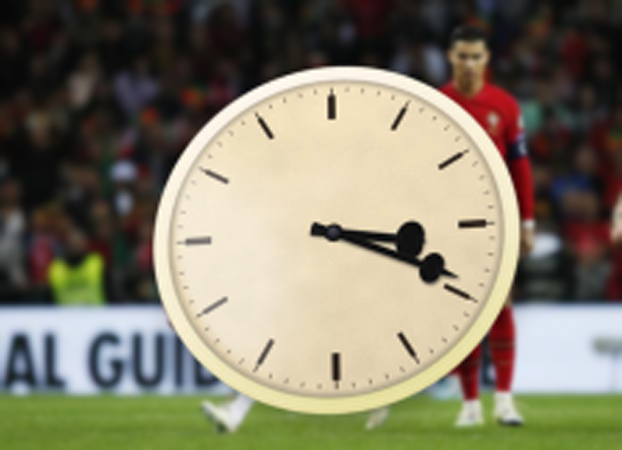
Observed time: **3:19**
